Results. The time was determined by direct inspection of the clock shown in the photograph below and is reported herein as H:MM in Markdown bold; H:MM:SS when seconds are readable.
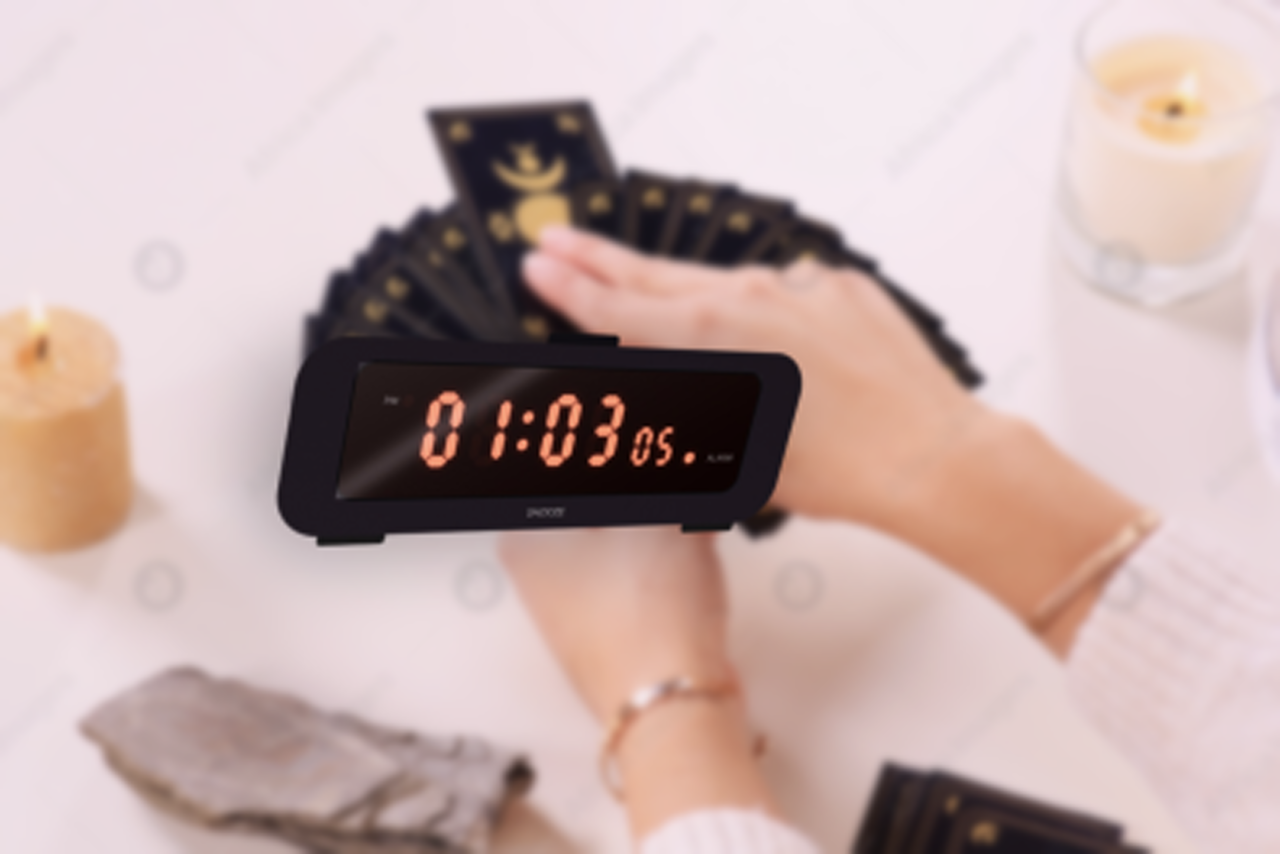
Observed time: **1:03:05**
